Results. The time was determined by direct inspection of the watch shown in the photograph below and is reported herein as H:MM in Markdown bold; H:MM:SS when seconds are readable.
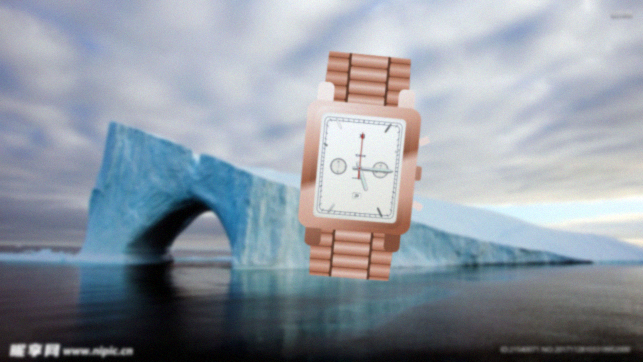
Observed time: **5:15**
